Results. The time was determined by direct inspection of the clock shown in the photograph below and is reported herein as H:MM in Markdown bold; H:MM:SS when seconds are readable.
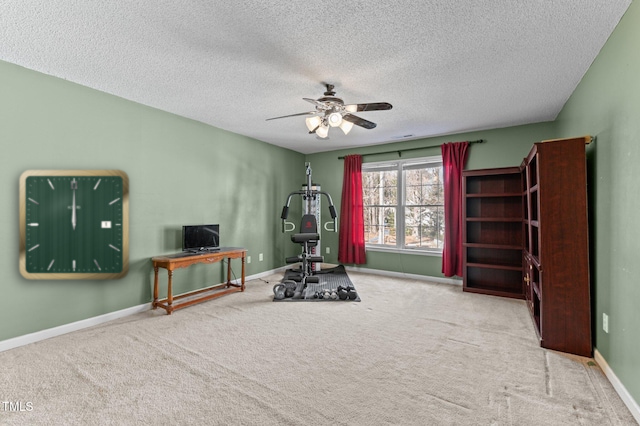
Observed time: **12:00**
